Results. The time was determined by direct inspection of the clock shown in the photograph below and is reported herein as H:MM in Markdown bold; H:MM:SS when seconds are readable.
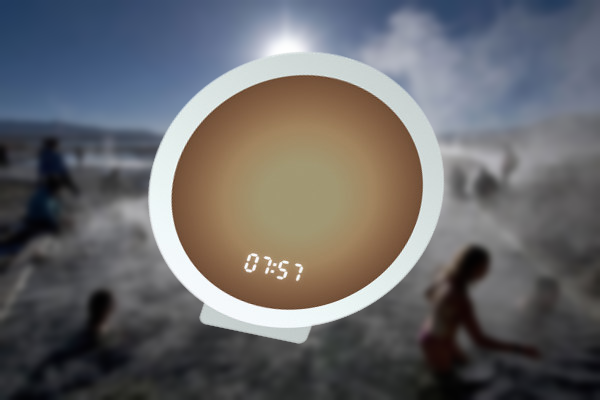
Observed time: **7:57**
